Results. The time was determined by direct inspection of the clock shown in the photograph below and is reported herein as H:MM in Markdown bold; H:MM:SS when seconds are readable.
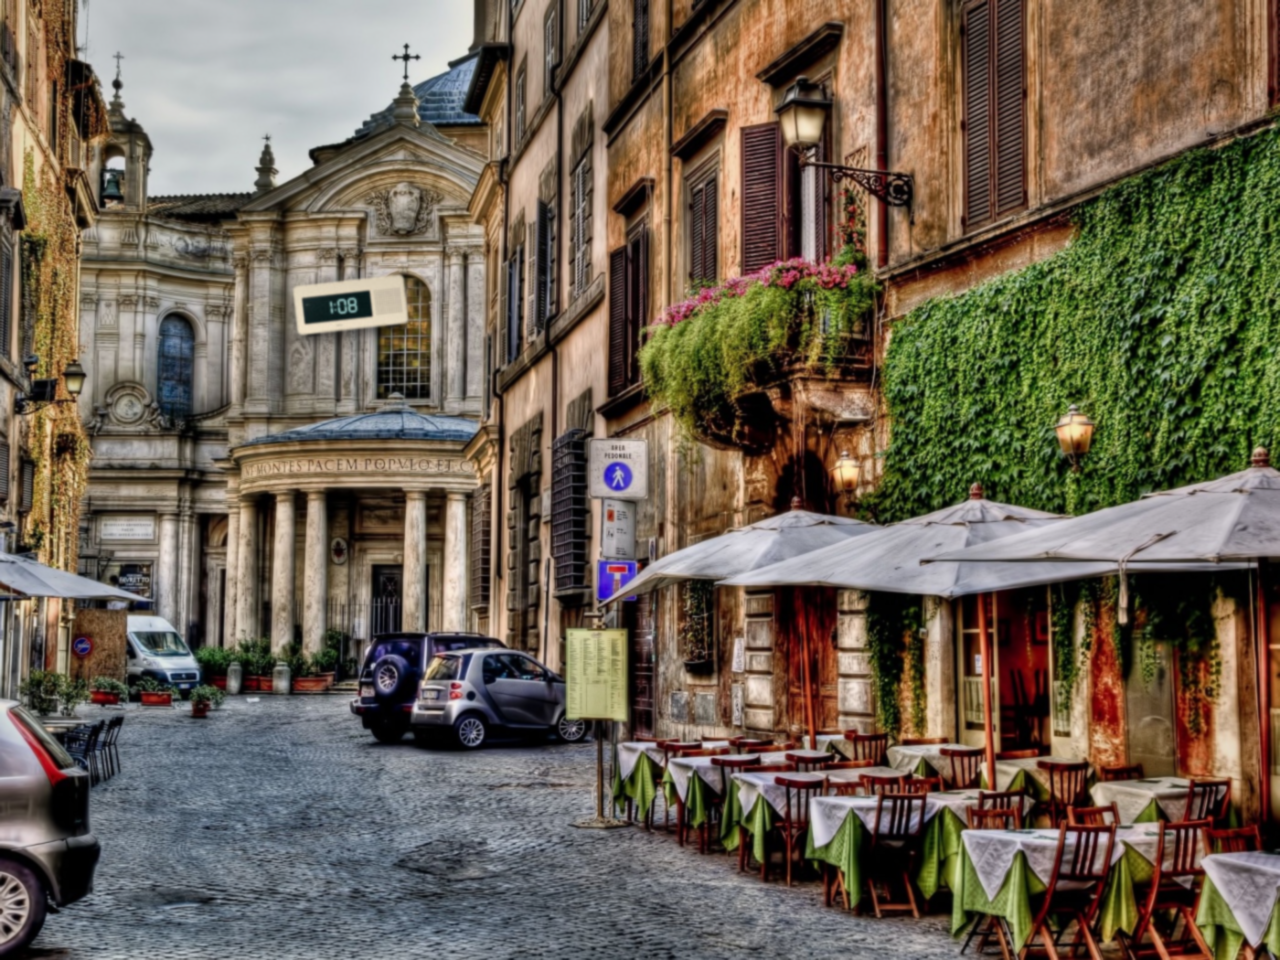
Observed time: **1:08**
